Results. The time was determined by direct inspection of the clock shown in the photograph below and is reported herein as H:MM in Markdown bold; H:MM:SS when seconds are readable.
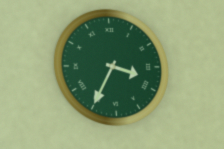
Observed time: **3:35**
